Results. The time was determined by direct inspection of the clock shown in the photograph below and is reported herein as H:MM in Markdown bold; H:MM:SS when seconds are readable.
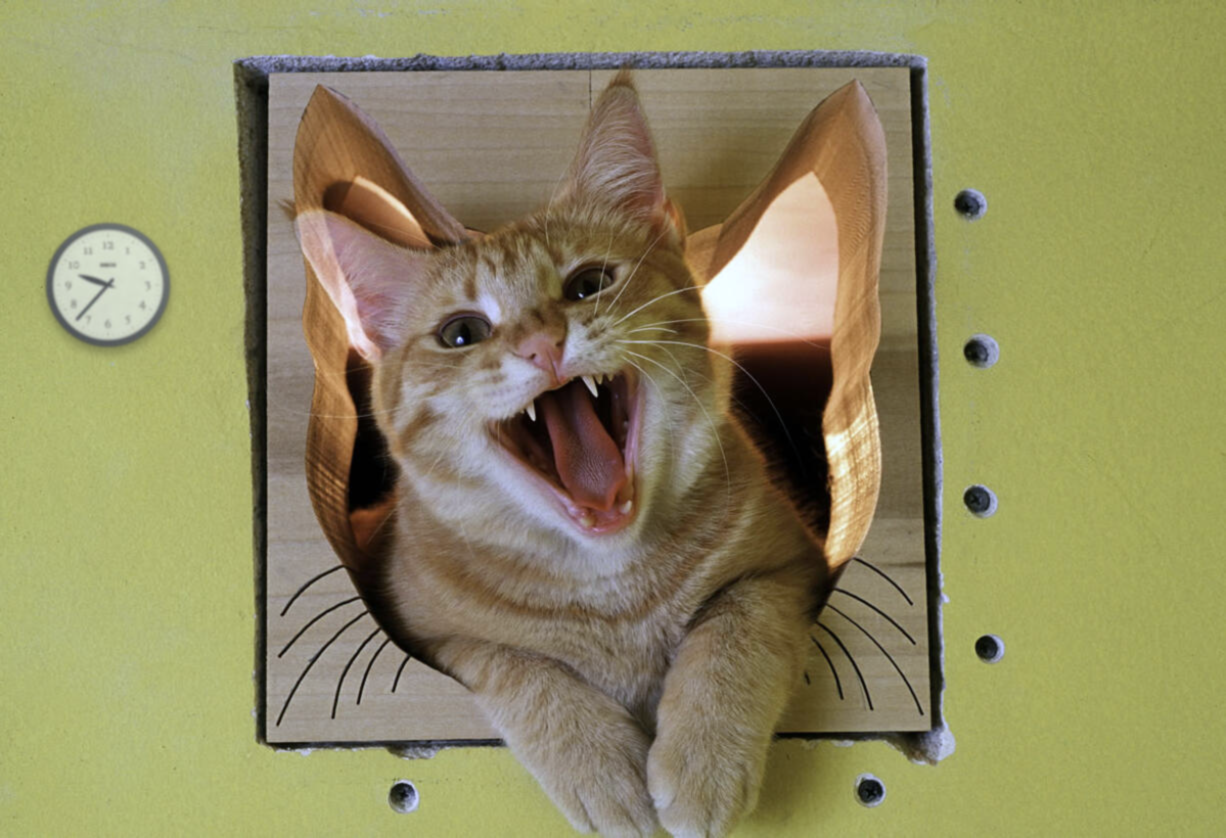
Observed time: **9:37**
